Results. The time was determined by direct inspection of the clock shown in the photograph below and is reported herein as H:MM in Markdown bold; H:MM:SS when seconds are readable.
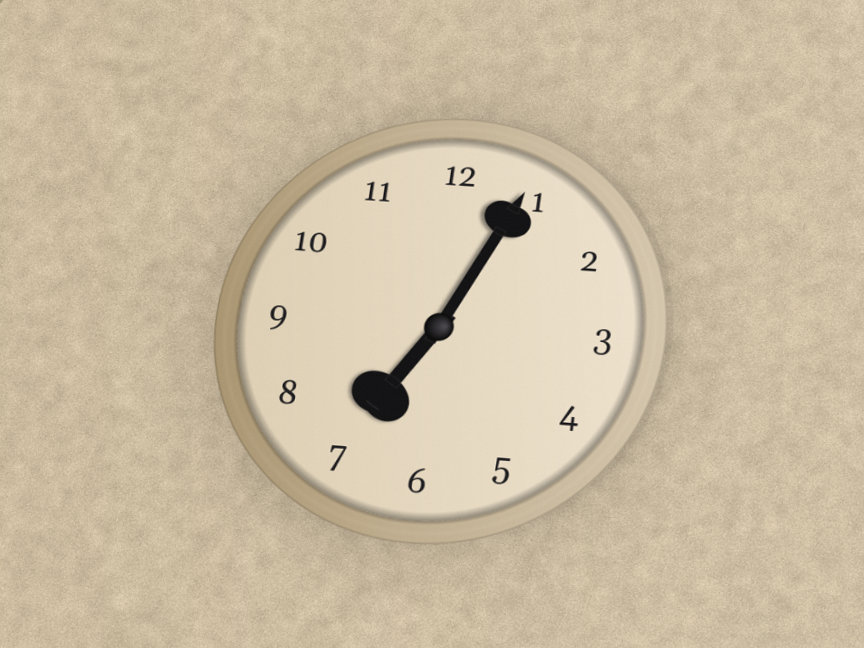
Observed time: **7:04**
